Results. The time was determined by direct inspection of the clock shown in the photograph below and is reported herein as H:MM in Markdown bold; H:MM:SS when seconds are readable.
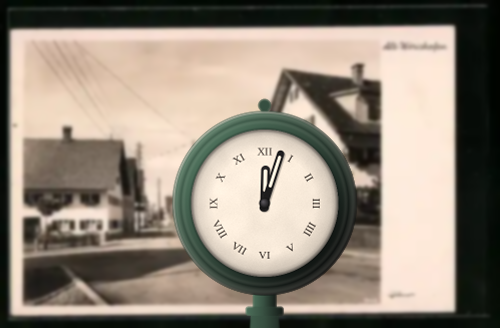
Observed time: **12:03**
